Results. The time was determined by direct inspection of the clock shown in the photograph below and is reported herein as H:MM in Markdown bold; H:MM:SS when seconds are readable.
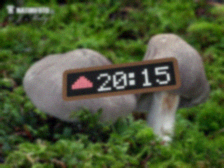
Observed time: **20:15**
